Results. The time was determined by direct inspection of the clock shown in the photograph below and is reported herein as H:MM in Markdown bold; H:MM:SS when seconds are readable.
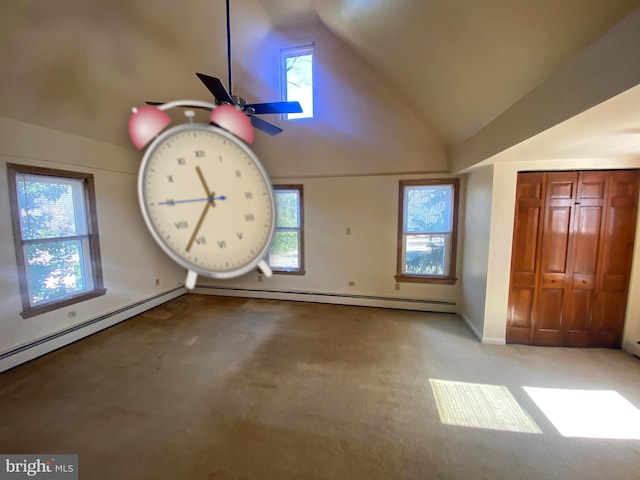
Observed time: **11:36:45**
